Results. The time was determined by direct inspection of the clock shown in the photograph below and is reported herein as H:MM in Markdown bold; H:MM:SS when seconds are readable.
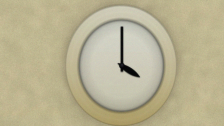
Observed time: **4:00**
